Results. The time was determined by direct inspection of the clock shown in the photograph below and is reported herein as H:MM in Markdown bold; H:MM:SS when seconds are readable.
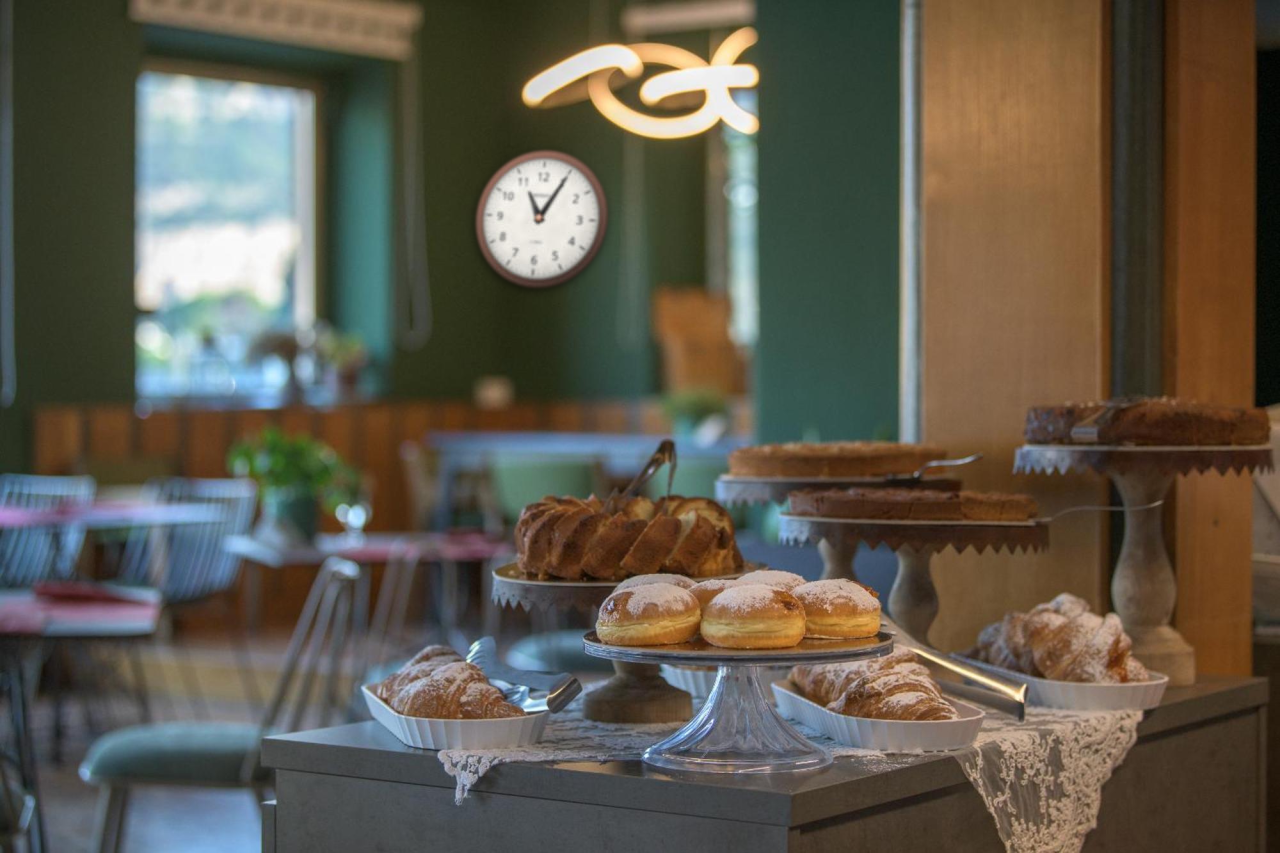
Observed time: **11:05**
